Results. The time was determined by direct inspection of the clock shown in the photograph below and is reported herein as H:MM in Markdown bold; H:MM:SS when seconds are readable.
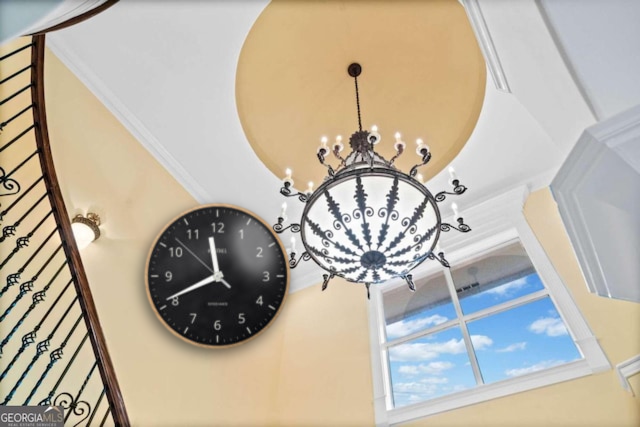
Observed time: **11:40:52**
